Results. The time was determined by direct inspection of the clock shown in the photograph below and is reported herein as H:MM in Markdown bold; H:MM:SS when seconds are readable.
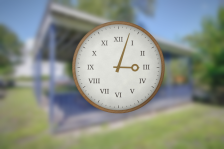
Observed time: **3:03**
